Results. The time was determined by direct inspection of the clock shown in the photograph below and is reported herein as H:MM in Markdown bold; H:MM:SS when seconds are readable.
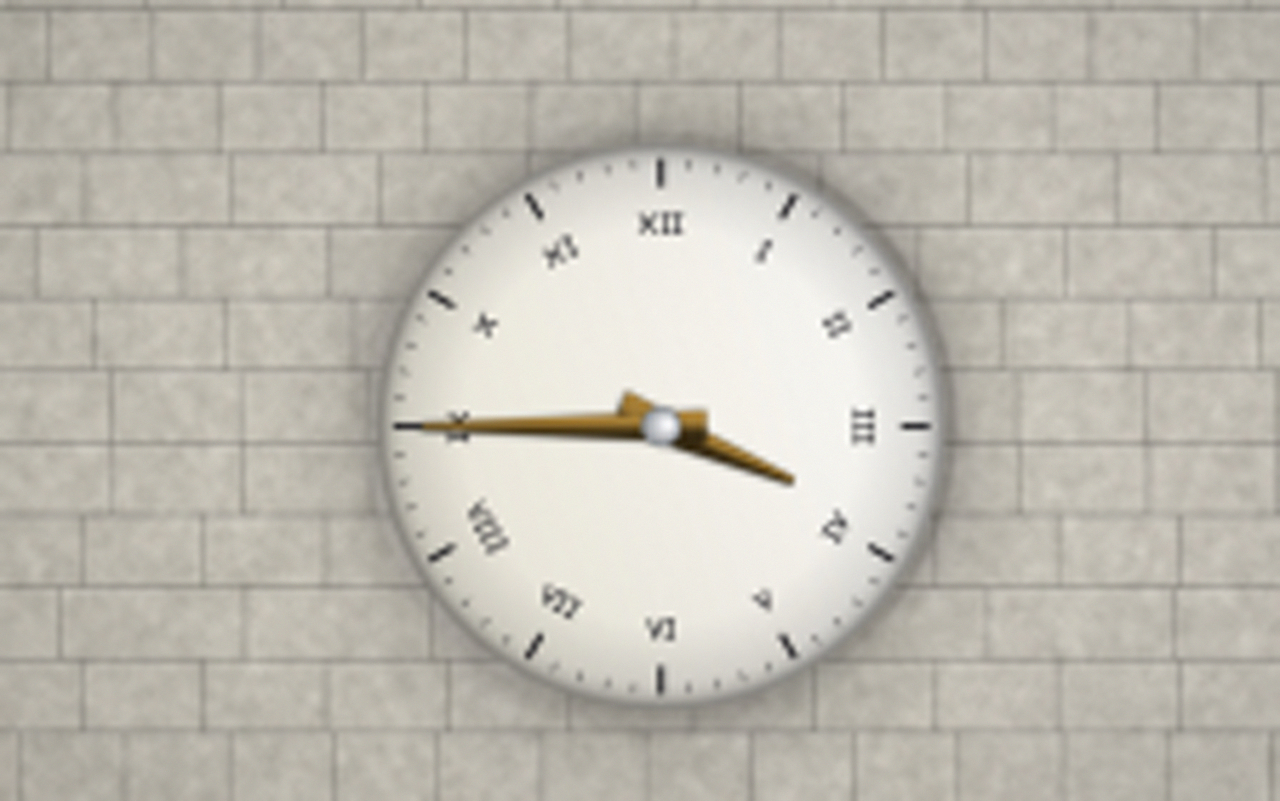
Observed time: **3:45**
